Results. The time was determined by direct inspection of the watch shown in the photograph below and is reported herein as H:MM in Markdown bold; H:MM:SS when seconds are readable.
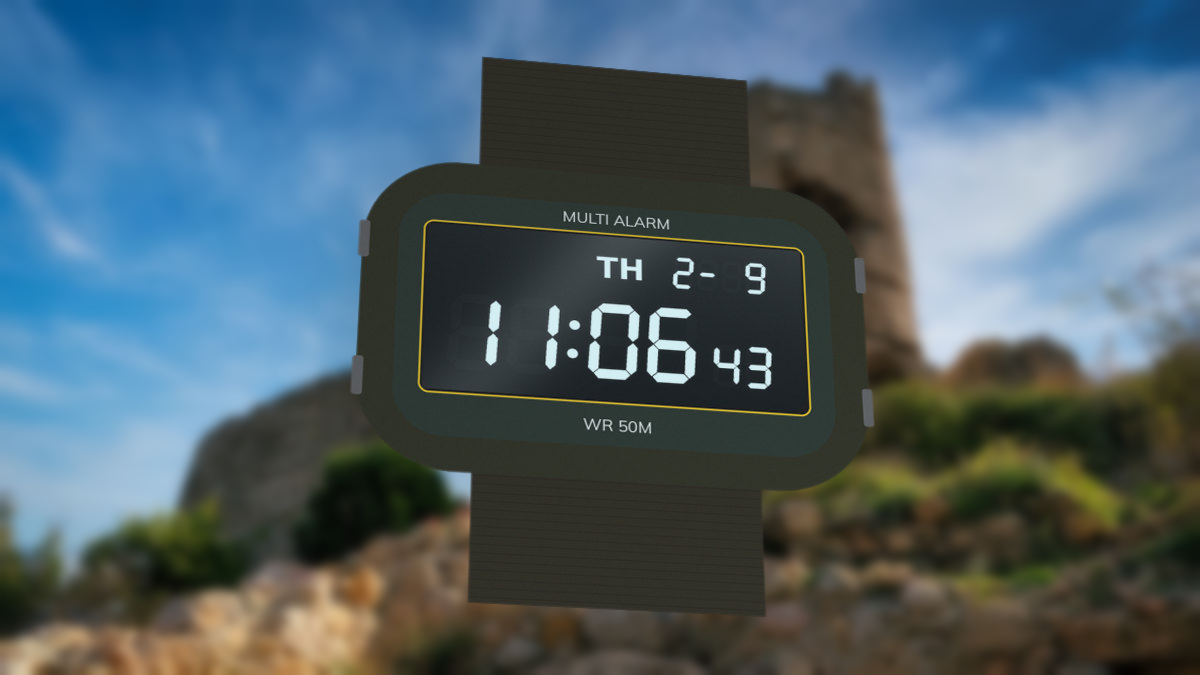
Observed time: **11:06:43**
